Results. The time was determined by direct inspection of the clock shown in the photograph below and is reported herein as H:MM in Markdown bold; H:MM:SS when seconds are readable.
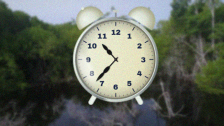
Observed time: **10:37**
